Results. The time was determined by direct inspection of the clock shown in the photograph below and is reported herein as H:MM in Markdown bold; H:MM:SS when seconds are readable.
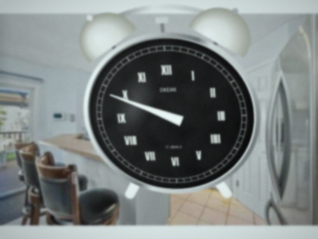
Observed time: **9:49**
